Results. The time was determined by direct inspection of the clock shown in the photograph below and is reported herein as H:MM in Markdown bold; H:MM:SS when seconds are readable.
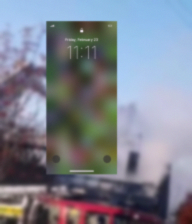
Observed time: **11:11**
